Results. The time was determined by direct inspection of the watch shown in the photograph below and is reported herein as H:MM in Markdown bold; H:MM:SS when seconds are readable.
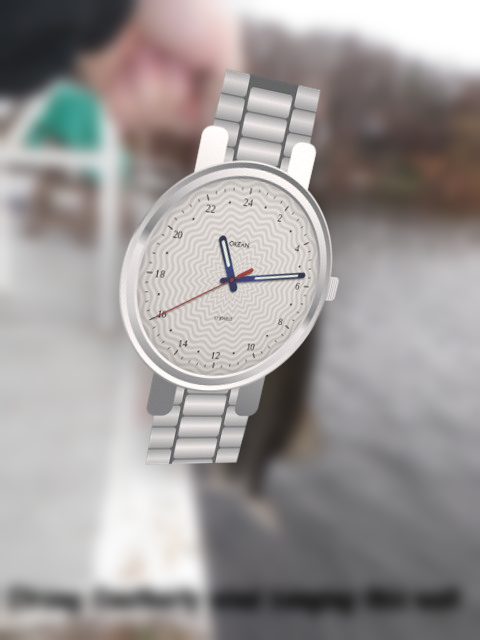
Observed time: **22:13:40**
